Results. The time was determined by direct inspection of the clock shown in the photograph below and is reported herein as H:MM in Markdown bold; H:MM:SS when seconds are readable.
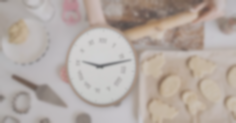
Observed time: **9:12**
